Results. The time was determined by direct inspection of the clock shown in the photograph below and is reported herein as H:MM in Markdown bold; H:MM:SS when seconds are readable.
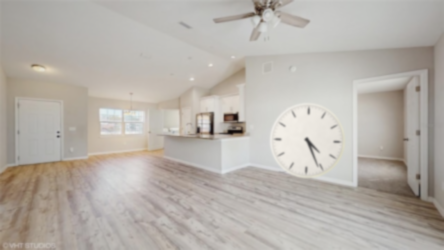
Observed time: **4:26**
